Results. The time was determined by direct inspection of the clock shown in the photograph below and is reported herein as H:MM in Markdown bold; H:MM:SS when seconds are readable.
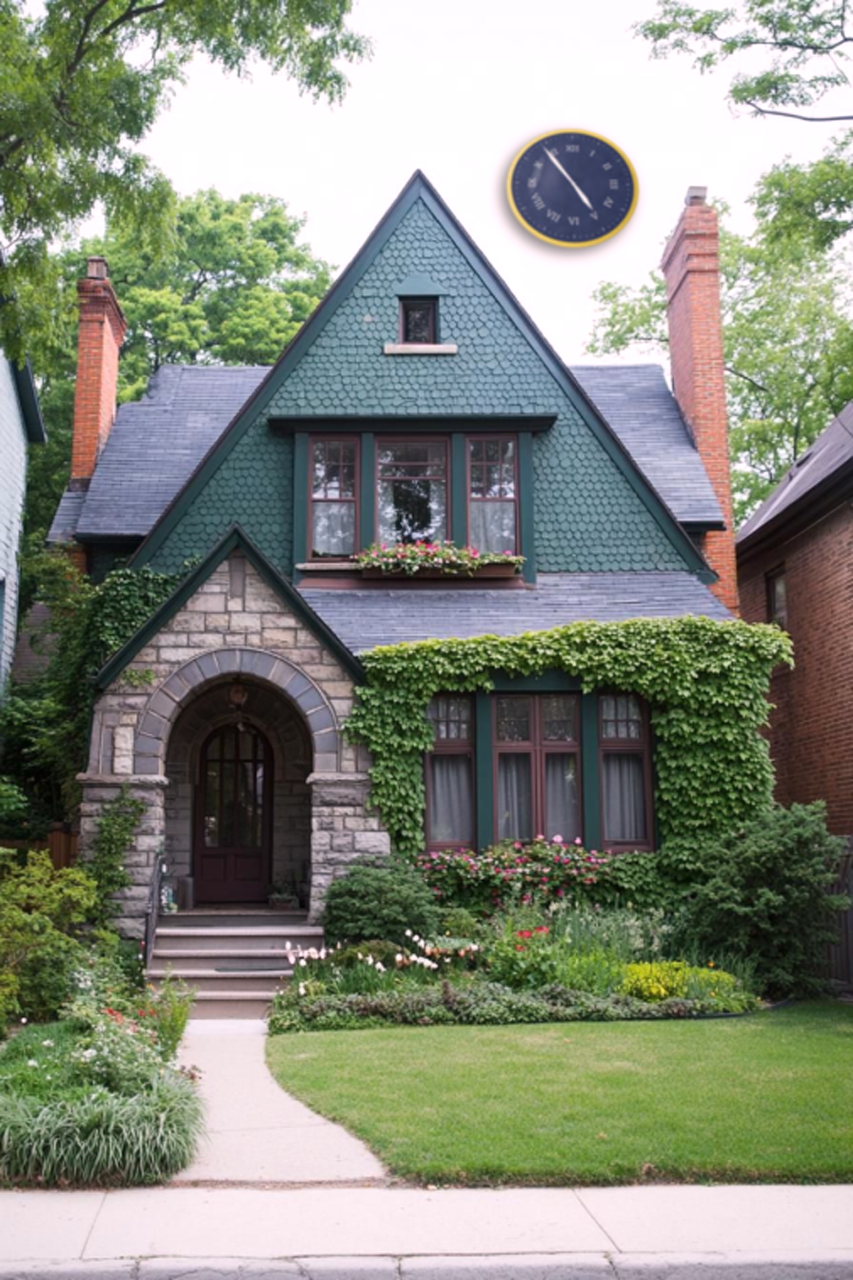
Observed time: **4:54**
